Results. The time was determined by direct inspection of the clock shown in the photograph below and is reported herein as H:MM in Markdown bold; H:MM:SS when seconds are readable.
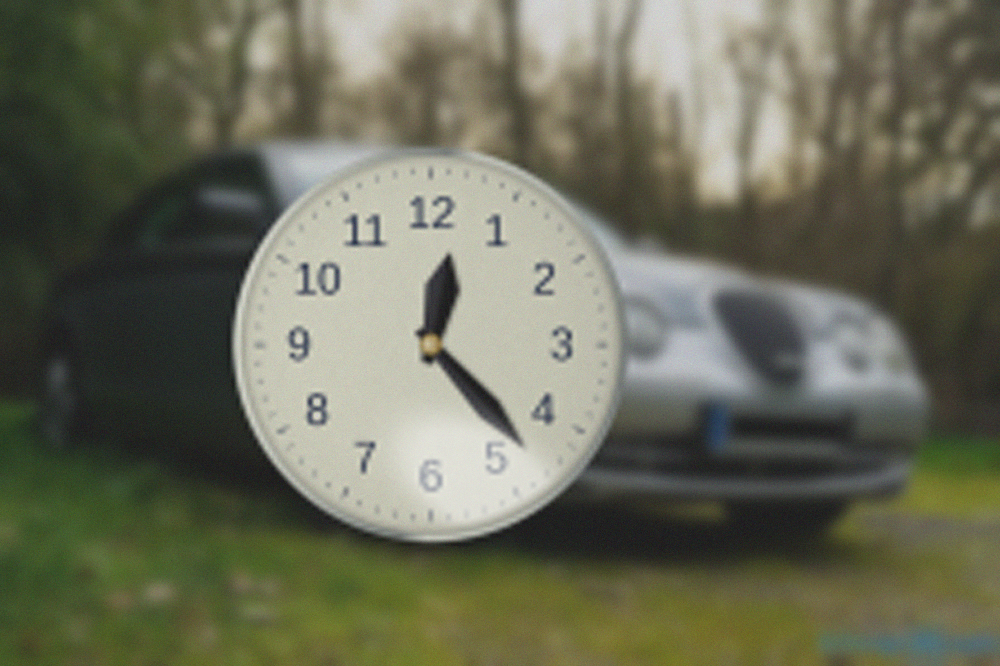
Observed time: **12:23**
